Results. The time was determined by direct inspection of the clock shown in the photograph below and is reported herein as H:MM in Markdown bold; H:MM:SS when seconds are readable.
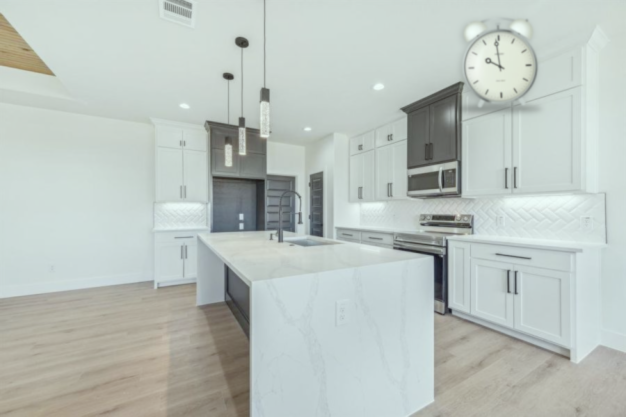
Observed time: **9:59**
